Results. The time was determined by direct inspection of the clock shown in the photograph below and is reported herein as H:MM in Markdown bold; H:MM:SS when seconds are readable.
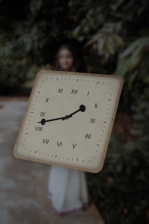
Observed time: **1:42**
